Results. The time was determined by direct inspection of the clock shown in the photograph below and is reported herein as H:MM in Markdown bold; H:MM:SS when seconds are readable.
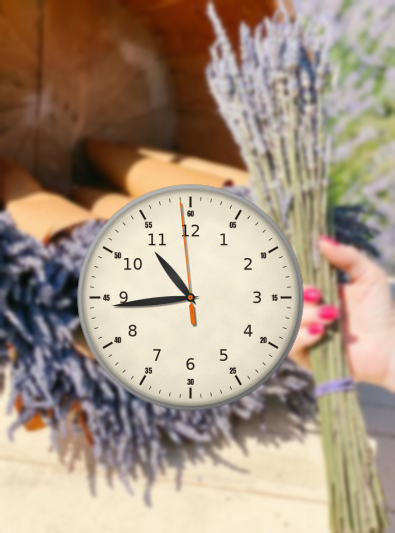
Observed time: **10:43:59**
